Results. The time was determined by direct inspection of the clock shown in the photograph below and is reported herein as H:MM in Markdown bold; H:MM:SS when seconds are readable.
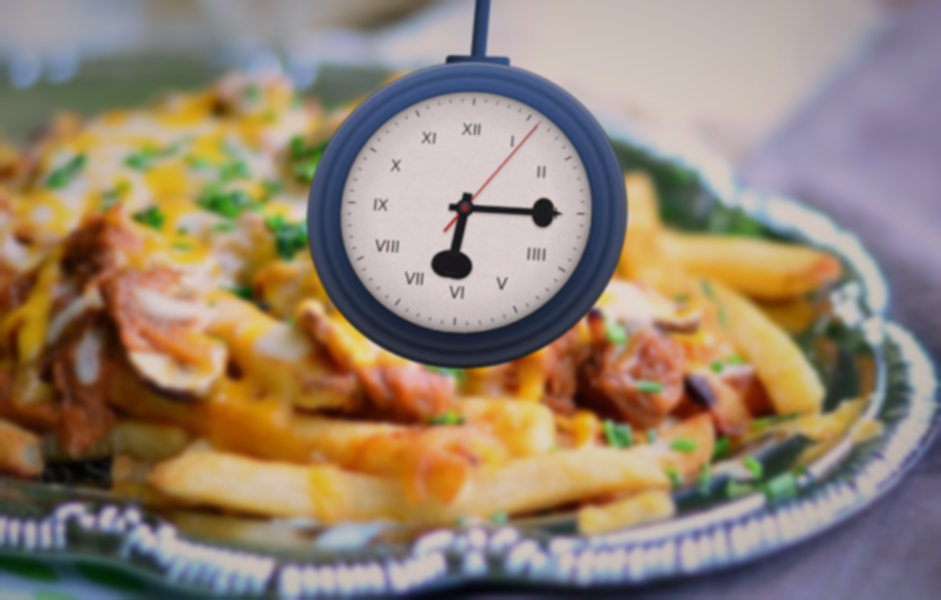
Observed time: **6:15:06**
